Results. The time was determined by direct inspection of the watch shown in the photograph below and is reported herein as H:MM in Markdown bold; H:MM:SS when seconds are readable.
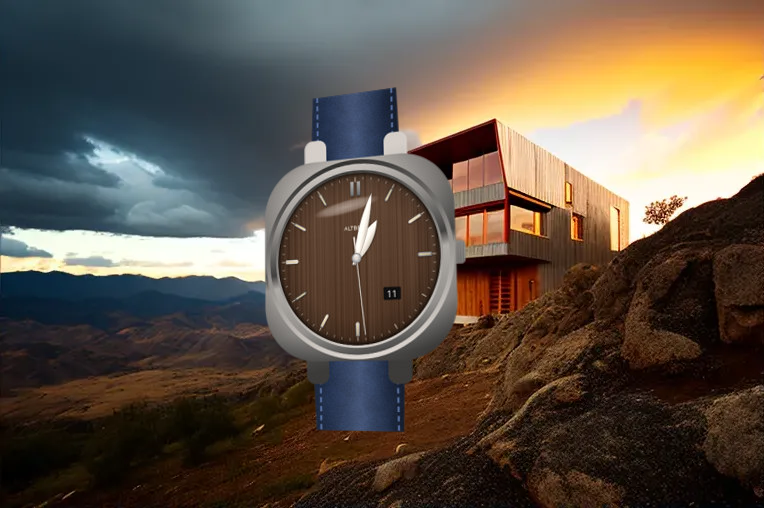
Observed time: **1:02:29**
